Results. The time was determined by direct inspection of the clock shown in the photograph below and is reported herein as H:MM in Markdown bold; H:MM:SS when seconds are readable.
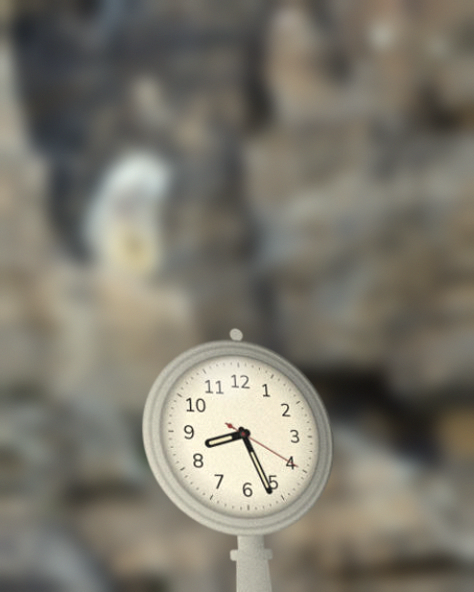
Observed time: **8:26:20**
